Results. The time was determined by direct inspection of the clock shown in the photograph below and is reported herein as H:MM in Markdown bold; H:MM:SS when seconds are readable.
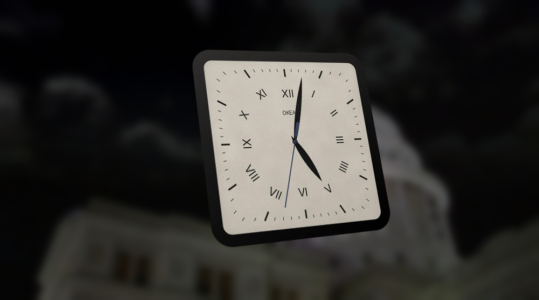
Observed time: **5:02:33**
